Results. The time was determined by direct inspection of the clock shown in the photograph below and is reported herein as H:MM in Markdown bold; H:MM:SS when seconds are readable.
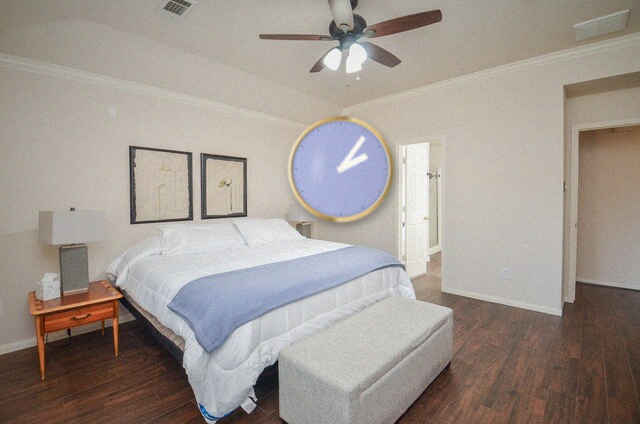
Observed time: **2:06**
